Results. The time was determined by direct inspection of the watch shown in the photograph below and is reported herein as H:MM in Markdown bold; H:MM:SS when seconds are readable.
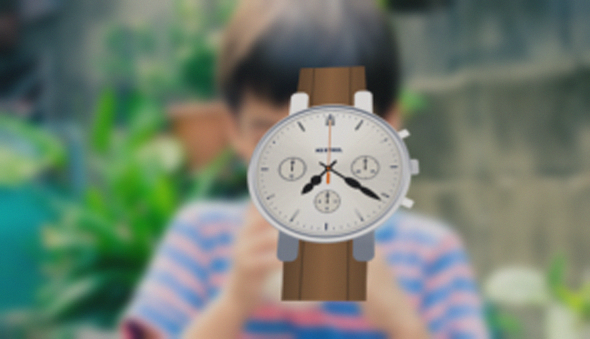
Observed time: **7:21**
